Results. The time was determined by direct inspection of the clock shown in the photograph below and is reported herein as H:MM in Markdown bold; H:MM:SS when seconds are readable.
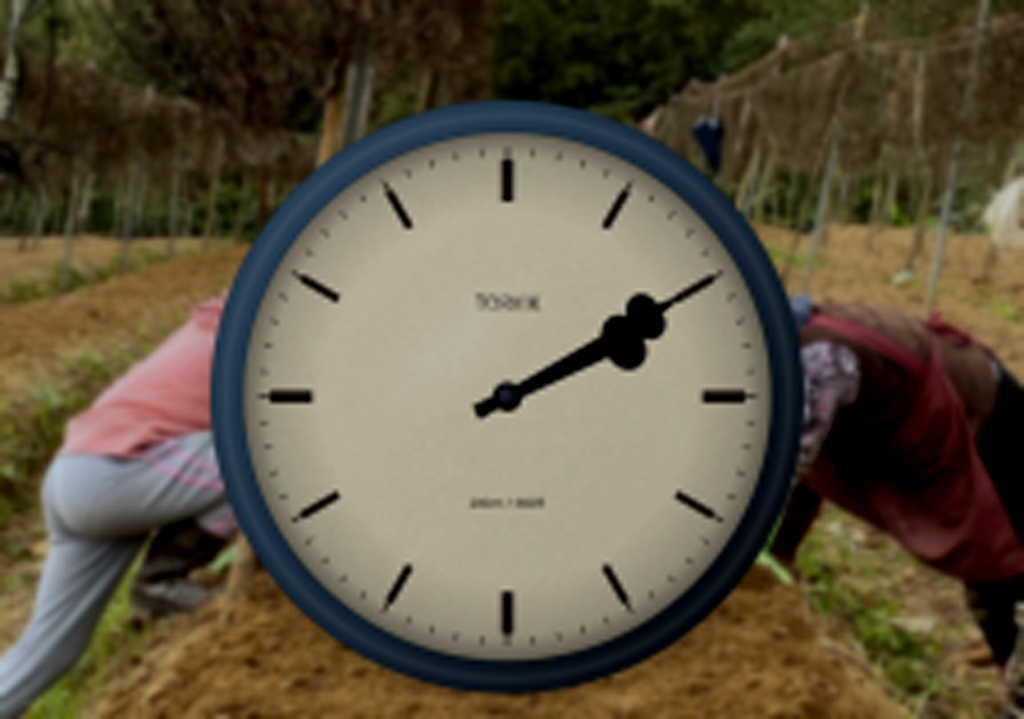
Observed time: **2:10**
